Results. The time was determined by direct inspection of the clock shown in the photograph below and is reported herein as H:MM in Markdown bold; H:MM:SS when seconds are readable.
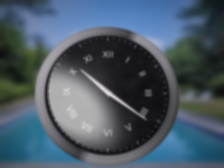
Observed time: **10:21**
